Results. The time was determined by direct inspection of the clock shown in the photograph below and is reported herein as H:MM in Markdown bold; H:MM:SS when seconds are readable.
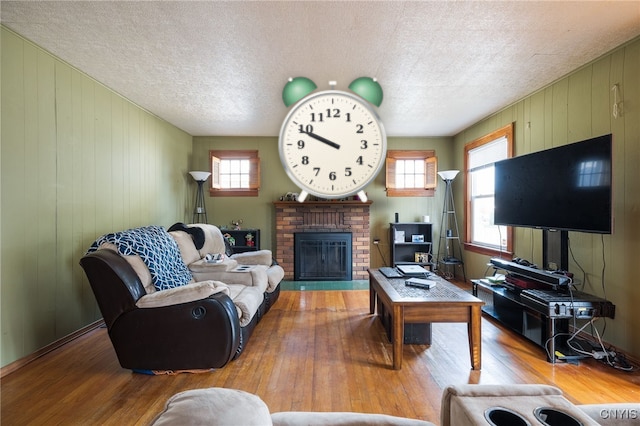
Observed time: **9:49**
